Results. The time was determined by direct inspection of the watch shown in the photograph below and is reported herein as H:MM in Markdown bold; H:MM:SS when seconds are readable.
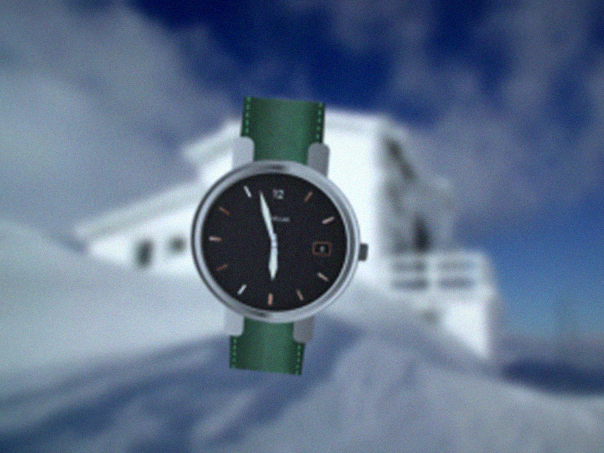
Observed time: **5:57**
